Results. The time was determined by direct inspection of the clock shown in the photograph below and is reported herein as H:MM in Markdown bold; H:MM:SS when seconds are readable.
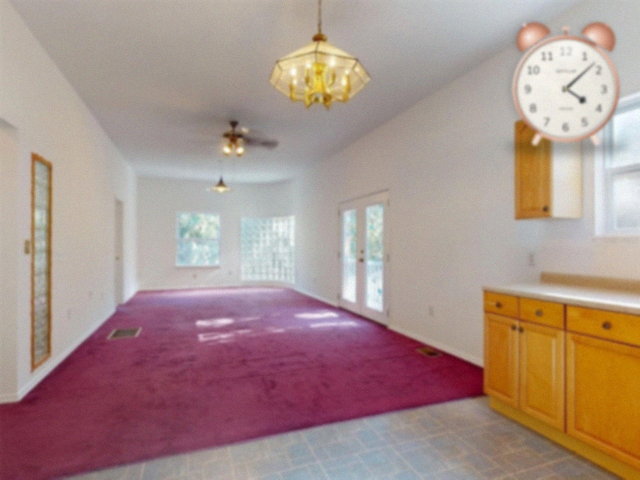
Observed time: **4:08**
